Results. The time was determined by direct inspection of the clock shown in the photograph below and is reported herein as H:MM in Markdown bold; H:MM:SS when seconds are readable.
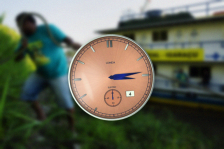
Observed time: **3:14**
